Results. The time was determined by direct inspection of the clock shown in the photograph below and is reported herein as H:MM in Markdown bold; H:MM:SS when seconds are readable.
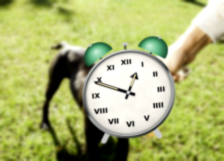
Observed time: **12:49**
